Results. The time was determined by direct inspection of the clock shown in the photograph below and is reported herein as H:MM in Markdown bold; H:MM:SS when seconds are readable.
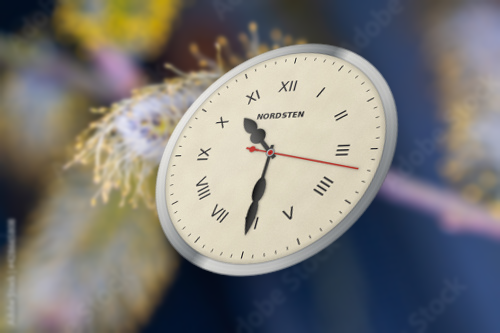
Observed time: **10:30:17**
